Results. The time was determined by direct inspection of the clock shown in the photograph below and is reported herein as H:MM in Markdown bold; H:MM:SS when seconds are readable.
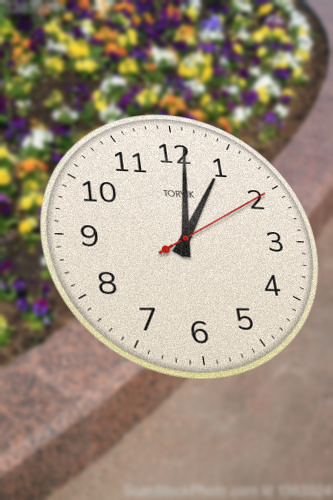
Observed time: **1:01:10**
